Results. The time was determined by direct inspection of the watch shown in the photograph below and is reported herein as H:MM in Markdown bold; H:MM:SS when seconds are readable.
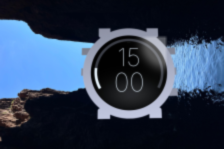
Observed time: **15:00**
